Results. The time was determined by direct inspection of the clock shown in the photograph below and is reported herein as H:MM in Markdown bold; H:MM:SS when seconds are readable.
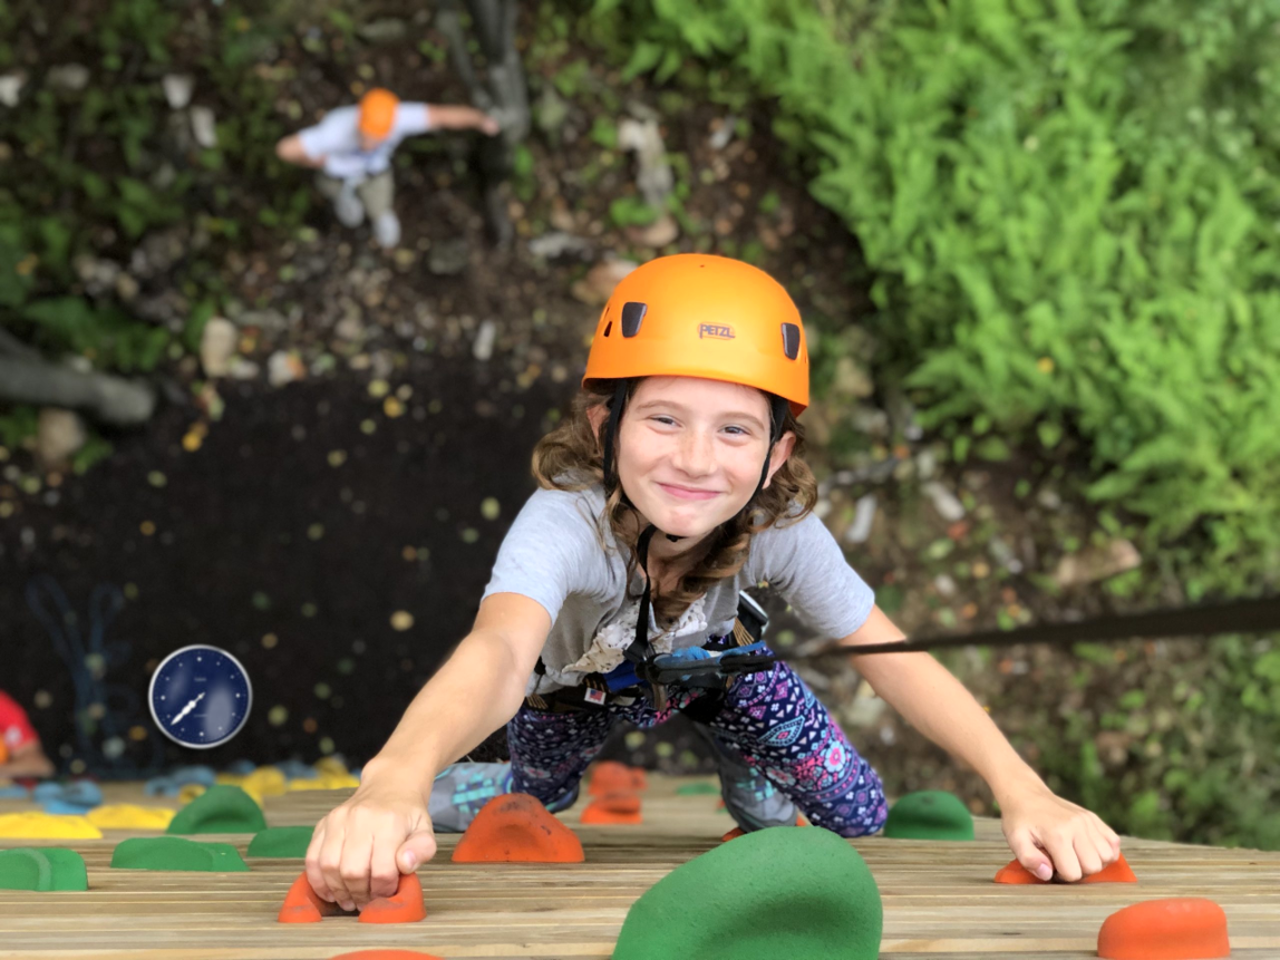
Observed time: **7:38**
